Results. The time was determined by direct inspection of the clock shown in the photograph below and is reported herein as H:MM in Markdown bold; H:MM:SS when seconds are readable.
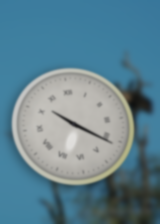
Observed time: **10:21**
